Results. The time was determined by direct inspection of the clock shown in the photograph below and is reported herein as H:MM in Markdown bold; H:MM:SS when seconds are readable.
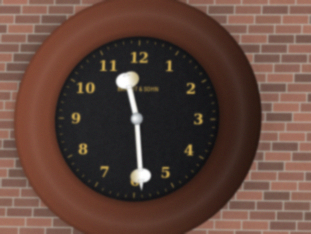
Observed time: **11:29**
